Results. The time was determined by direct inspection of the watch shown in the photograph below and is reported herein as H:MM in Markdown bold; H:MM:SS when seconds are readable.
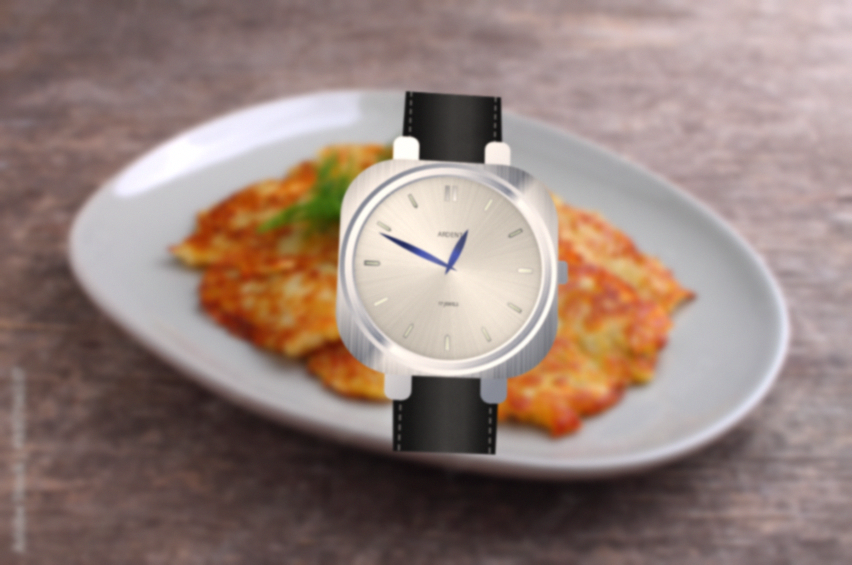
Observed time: **12:49**
